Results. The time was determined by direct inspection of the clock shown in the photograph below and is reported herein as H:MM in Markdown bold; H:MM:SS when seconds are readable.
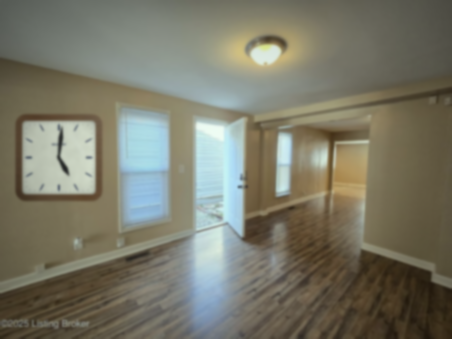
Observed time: **5:01**
